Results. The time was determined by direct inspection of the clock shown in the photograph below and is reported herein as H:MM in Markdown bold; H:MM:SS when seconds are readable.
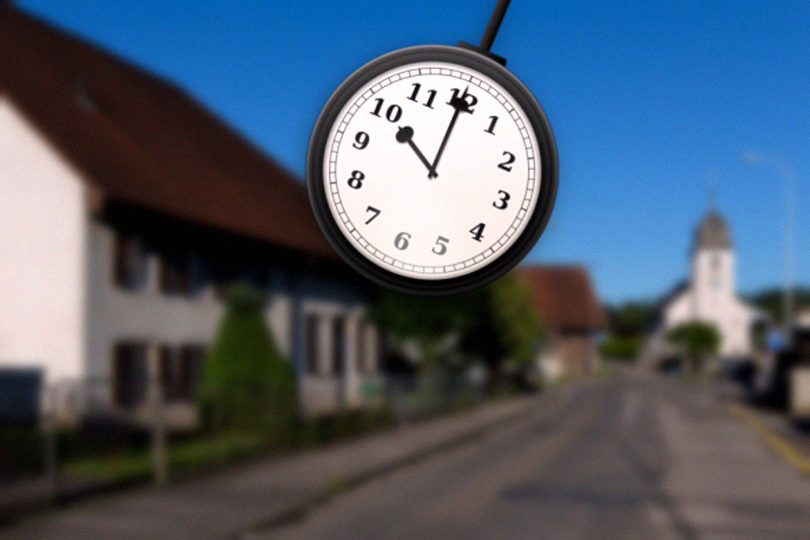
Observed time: **10:00**
